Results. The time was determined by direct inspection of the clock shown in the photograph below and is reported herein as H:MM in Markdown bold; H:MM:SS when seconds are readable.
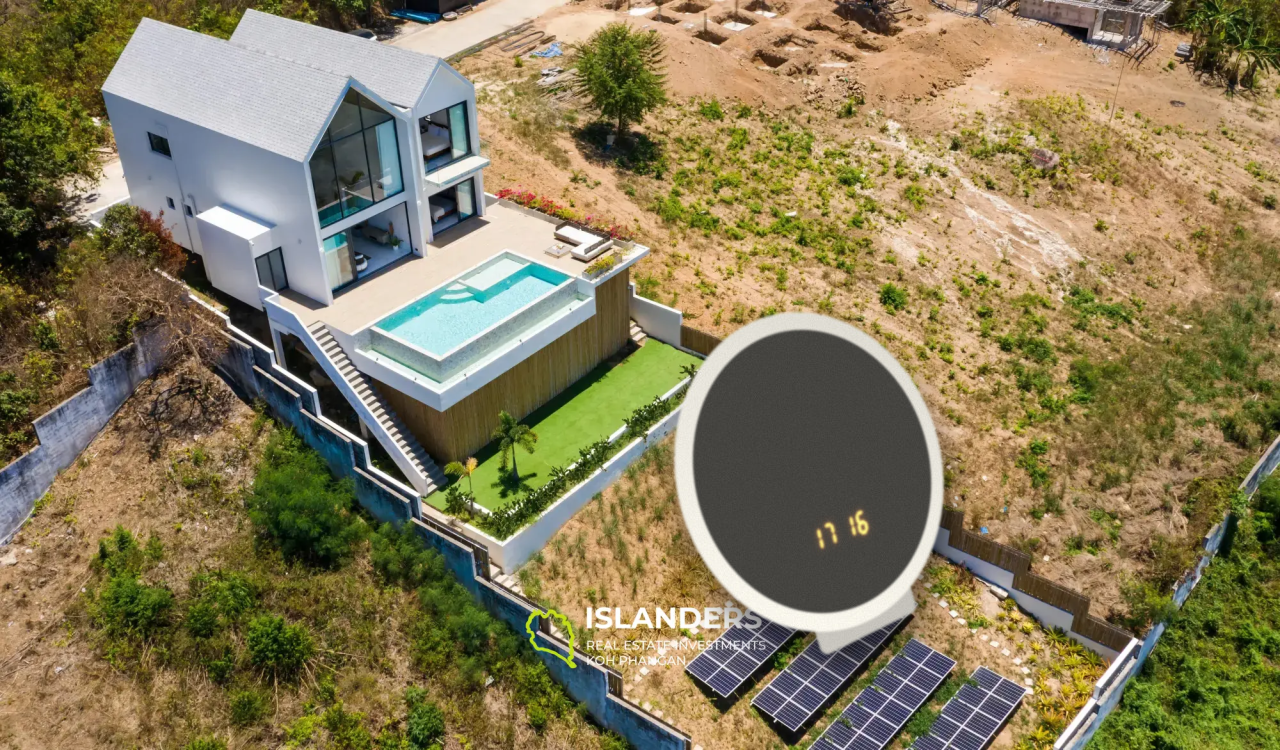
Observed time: **17:16**
